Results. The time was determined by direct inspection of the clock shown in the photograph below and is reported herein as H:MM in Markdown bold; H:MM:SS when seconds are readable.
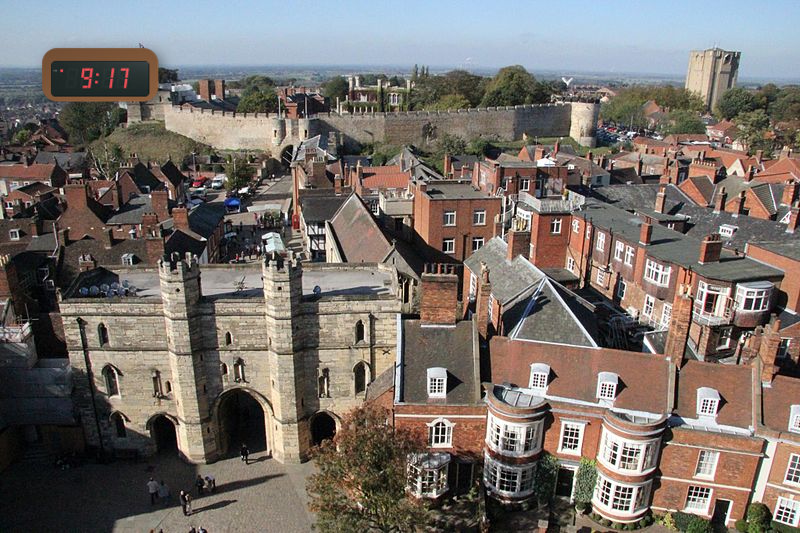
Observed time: **9:17**
